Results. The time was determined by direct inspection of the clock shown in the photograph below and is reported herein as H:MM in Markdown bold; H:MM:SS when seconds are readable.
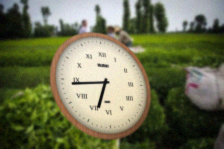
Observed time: **6:44**
